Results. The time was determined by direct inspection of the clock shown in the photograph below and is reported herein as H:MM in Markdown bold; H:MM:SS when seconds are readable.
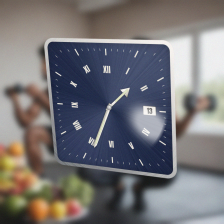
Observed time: **1:34**
